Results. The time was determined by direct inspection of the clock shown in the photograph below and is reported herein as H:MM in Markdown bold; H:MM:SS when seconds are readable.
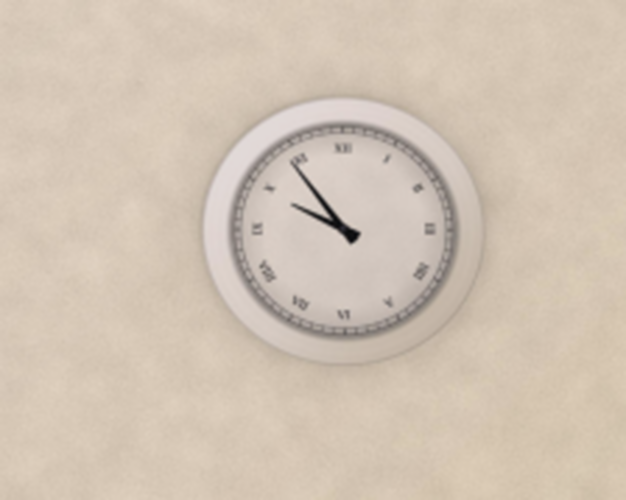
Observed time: **9:54**
